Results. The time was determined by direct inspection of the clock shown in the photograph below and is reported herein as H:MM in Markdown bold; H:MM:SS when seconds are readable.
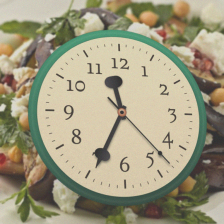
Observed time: **11:34:23**
